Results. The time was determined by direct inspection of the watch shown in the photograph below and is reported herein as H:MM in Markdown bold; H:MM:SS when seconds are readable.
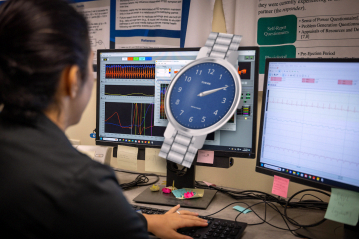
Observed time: **2:10**
